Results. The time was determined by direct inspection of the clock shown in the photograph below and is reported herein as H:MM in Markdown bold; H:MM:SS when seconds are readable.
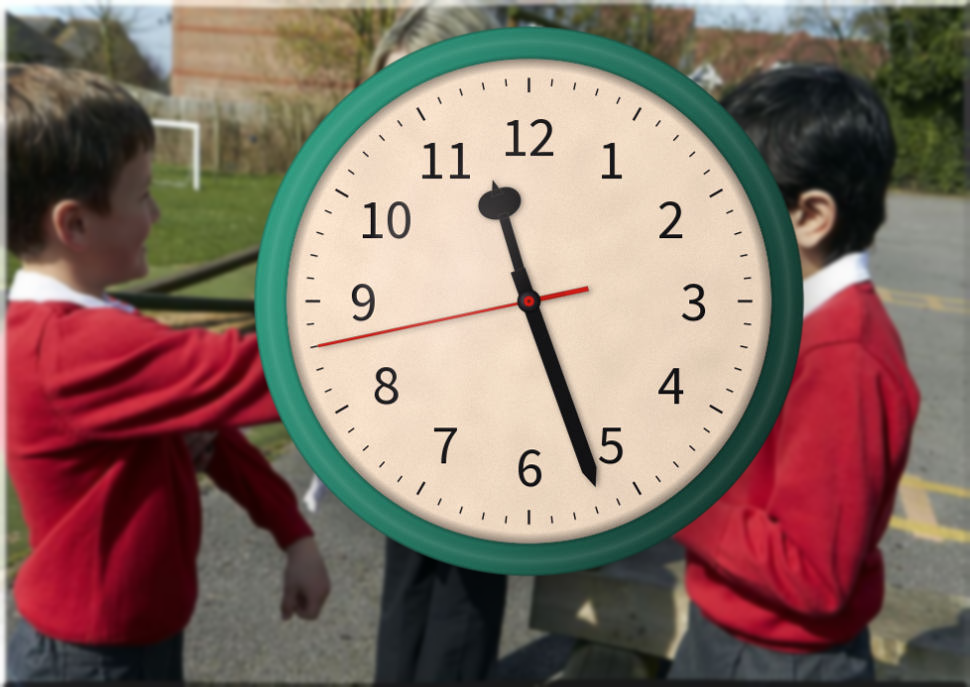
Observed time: **11:26:43**
